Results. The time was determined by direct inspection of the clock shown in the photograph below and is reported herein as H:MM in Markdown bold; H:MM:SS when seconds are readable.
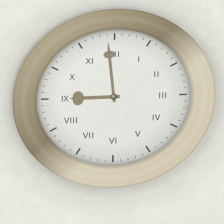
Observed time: **8:59**
